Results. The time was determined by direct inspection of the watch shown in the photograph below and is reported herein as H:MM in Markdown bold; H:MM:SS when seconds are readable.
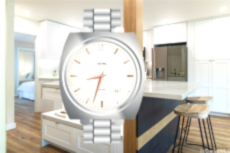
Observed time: **8:33**
